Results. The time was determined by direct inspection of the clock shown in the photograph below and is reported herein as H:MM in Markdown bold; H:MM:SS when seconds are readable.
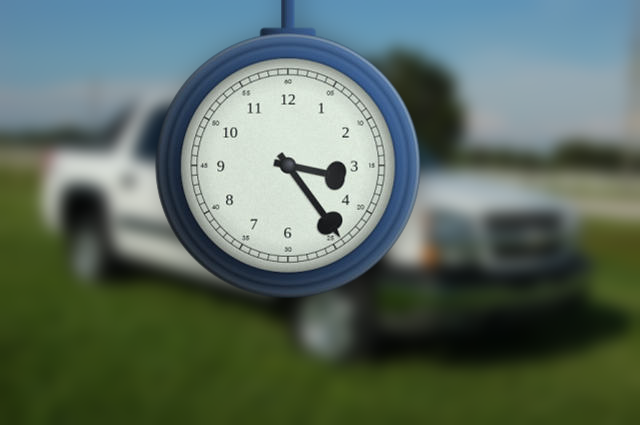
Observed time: **3:24**
